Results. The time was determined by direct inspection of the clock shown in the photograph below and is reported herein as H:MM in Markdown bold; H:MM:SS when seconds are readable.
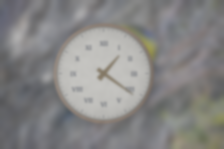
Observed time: **1:21**
